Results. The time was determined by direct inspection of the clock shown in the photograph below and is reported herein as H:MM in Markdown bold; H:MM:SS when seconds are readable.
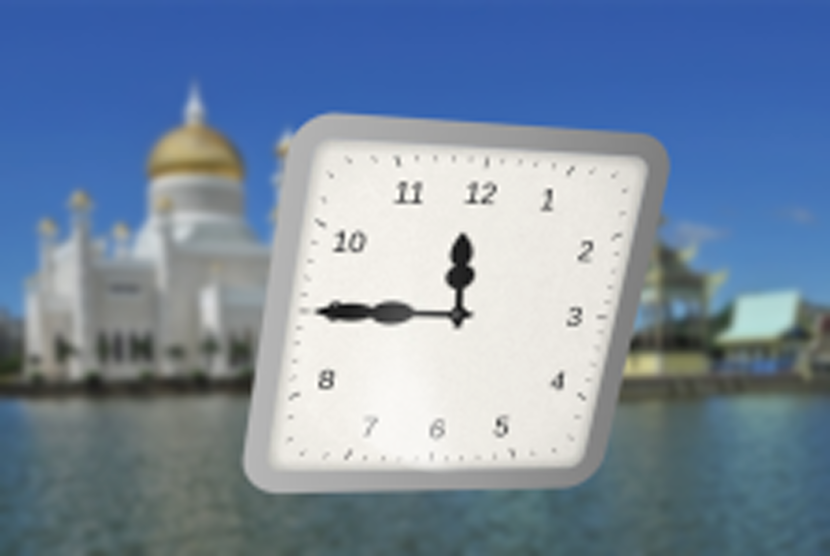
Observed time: **11:45**
